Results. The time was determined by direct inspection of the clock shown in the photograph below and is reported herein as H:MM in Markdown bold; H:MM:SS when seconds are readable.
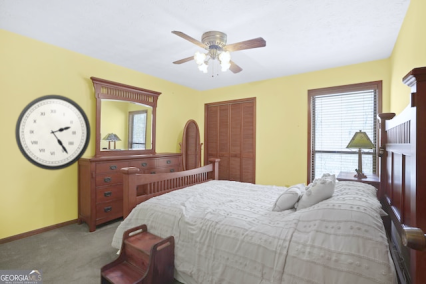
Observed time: **2:24**
